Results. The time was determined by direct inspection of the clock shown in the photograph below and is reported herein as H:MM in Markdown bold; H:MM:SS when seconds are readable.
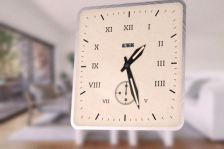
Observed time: **1:27**
